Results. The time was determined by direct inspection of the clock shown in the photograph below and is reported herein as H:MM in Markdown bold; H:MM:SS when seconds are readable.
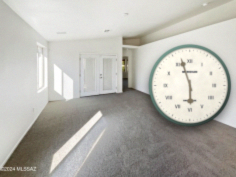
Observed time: **5:57**
